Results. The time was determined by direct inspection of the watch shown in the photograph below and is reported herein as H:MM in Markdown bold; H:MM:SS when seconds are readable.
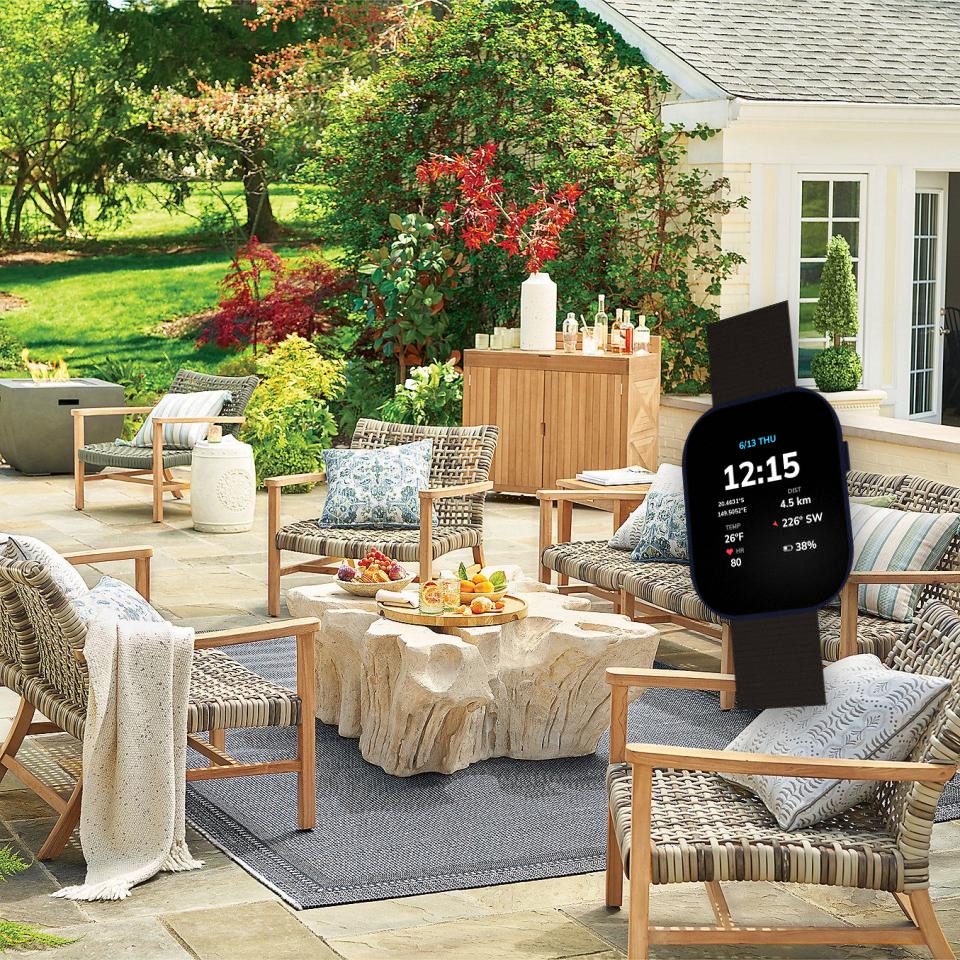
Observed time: **12:15**
